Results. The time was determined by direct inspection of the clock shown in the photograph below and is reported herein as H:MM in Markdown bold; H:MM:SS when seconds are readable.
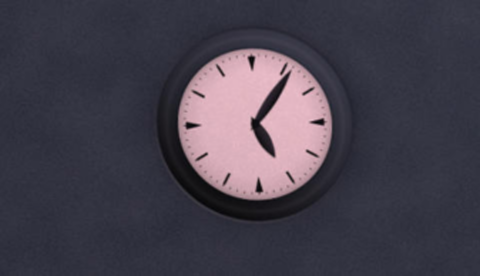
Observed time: **5:06**
